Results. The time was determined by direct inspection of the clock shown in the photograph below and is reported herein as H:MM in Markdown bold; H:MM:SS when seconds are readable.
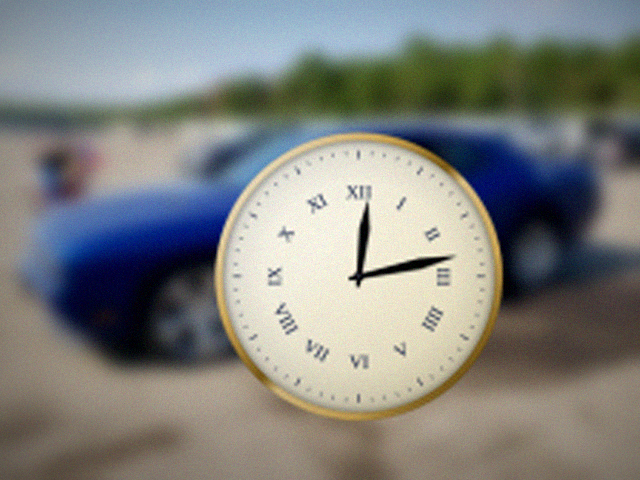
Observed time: **12:13**
